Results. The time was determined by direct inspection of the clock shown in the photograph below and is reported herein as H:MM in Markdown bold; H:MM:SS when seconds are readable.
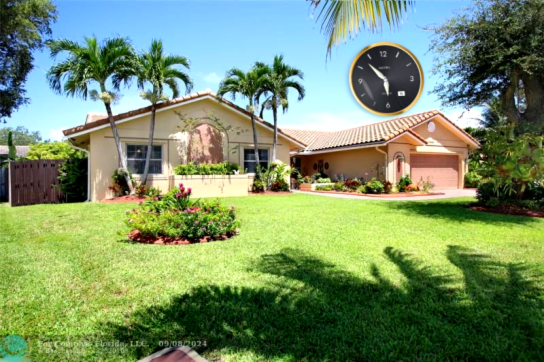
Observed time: **5:53**
